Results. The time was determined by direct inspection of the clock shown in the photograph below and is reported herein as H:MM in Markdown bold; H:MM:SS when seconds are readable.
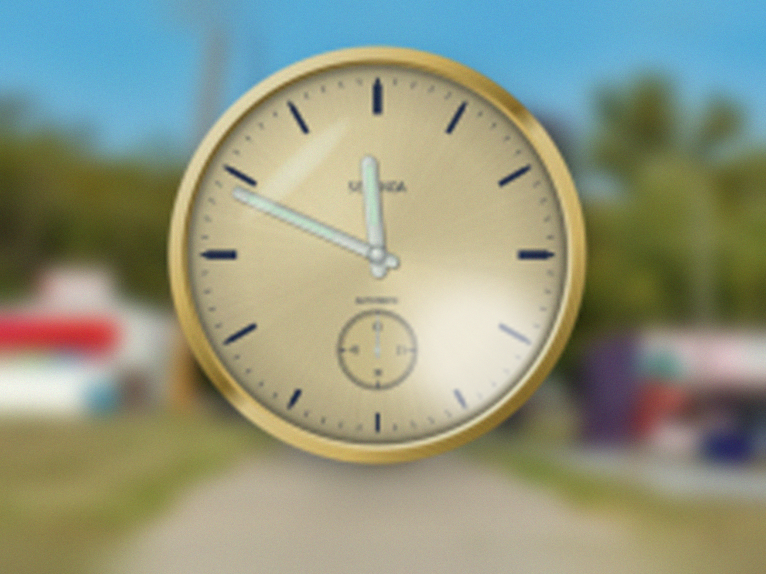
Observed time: **11:49**
